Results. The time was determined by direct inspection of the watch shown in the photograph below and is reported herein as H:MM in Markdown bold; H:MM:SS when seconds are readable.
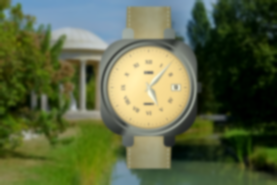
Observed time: **5:07**
